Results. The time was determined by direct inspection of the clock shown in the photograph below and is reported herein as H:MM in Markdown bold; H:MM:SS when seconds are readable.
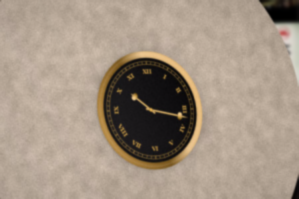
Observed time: **10:17**
